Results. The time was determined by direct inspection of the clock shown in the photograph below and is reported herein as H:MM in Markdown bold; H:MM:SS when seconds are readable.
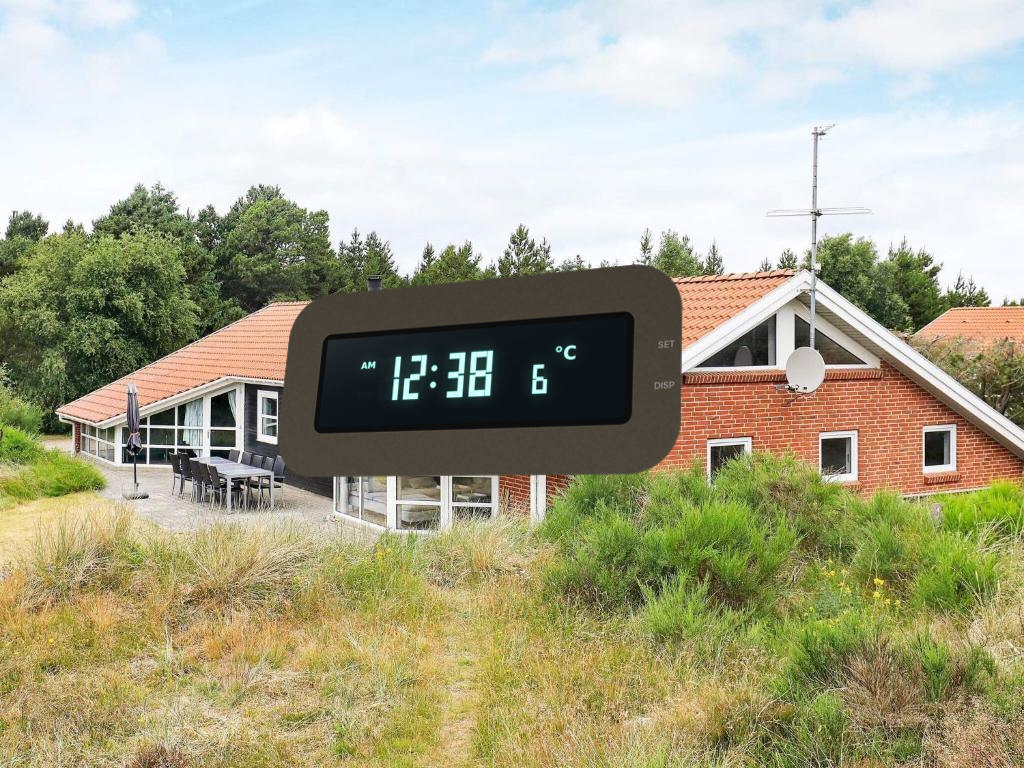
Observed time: **12:38**
